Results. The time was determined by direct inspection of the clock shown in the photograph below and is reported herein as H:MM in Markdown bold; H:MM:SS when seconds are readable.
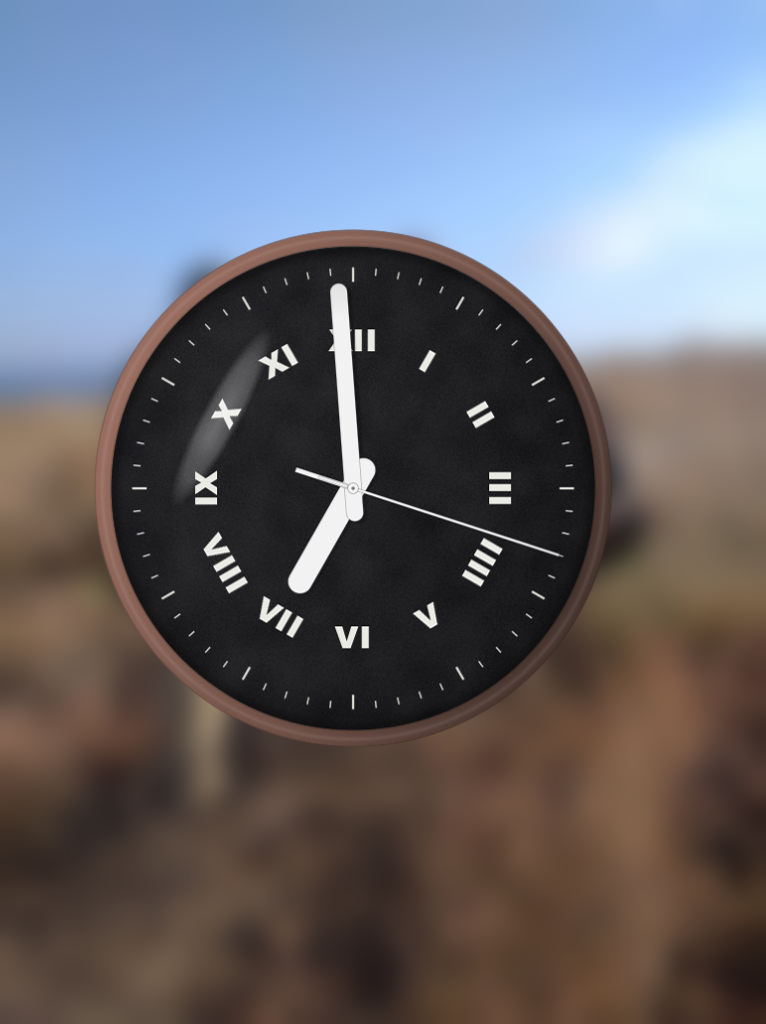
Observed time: **6:59:18**
